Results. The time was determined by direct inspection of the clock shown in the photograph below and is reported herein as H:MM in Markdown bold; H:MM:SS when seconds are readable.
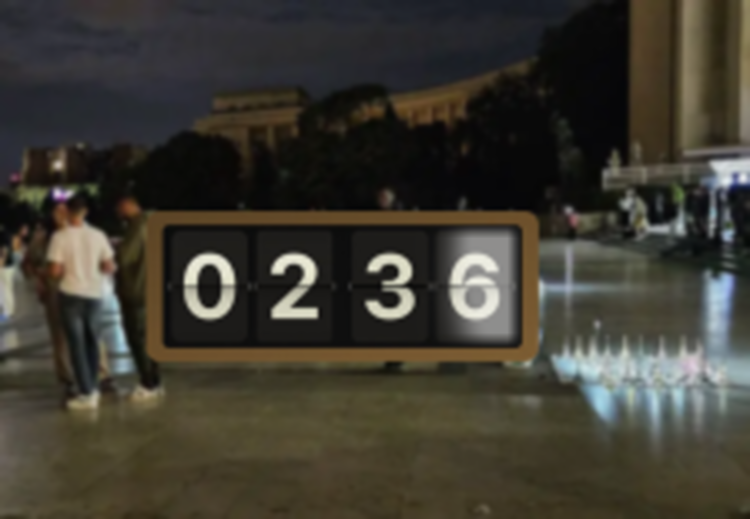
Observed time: **2:36**
